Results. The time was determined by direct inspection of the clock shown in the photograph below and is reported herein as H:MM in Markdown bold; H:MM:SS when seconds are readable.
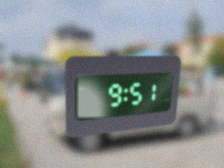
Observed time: **9:51**
